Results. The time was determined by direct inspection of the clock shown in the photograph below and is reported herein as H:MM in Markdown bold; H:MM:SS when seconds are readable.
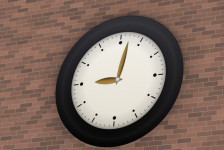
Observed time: **9:02**
